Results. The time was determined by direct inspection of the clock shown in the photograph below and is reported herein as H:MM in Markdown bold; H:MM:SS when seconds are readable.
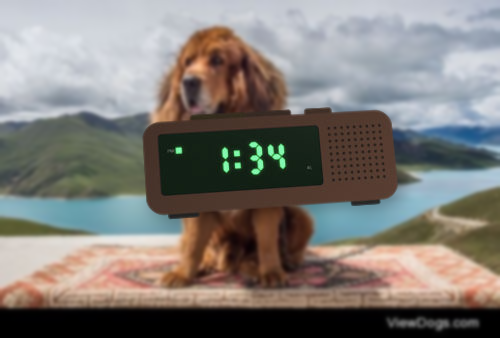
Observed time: **1:34**
